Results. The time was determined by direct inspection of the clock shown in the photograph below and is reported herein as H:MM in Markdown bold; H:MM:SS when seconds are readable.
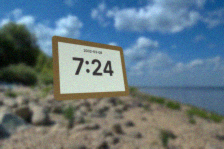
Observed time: **7:24**
